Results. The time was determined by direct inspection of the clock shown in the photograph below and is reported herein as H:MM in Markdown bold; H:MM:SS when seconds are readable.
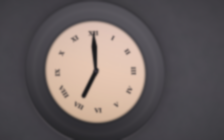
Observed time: **7:00**
